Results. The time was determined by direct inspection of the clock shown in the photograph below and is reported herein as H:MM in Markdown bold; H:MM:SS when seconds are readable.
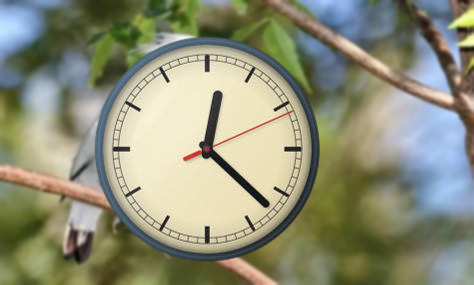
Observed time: **12:22:11**
